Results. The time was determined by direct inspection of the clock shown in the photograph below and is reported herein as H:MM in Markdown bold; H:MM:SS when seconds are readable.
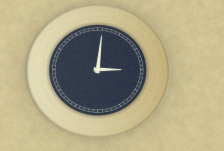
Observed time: **3:01**
